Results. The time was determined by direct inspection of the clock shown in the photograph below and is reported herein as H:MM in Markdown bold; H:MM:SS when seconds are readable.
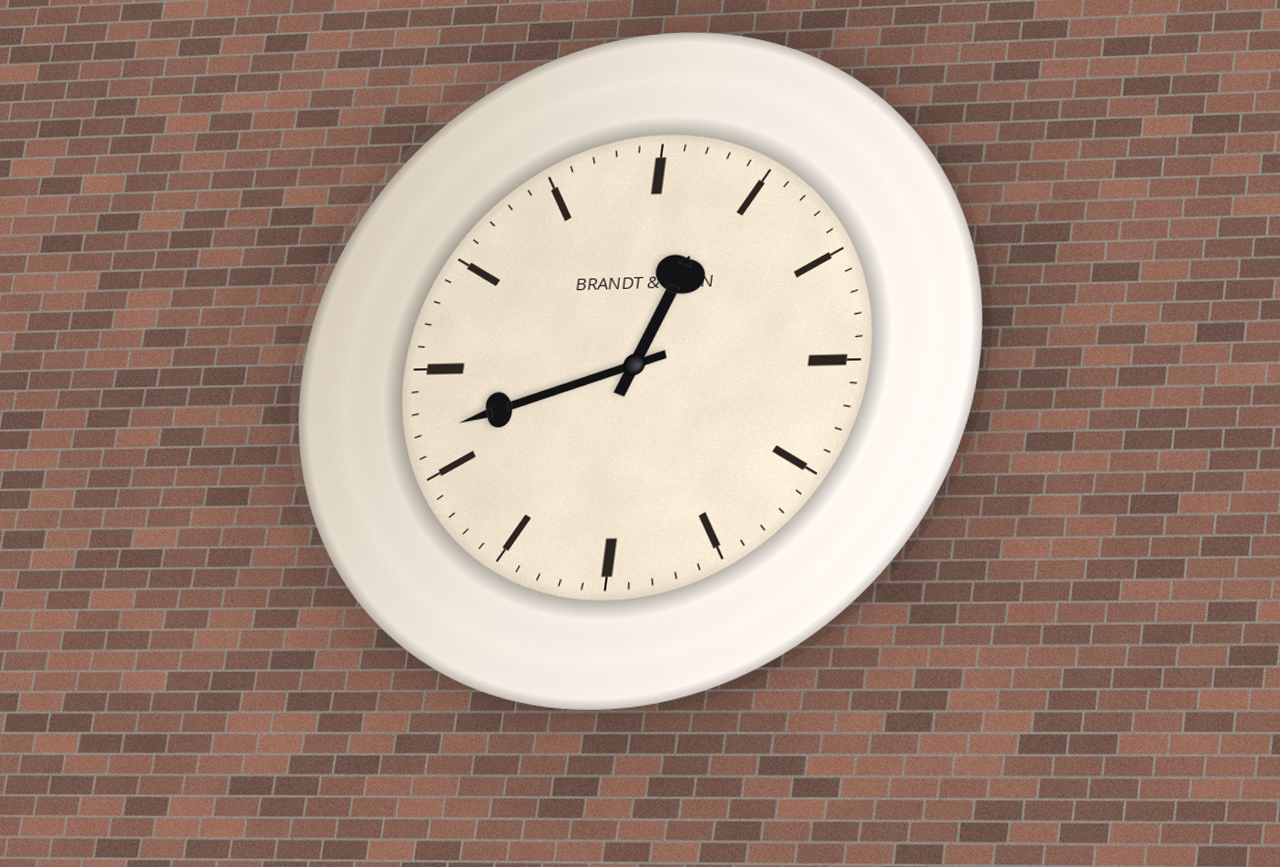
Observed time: **12:42**
